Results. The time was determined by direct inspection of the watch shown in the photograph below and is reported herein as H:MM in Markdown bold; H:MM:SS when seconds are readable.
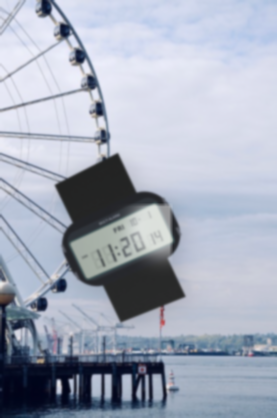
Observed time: **11:20:14**
